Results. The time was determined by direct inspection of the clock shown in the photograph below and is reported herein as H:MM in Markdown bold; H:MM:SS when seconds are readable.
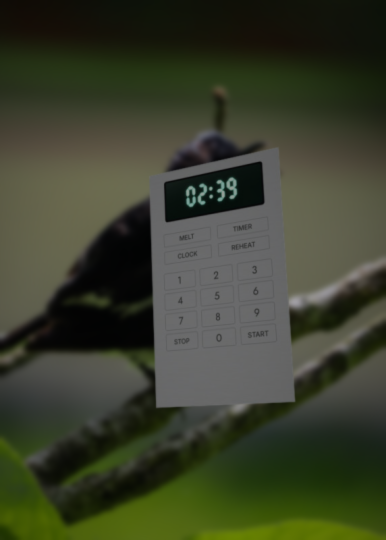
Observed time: **2:39**
